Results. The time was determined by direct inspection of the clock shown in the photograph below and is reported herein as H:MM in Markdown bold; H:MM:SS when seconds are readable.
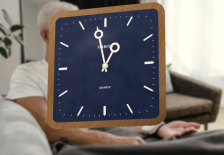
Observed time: **12:58**
